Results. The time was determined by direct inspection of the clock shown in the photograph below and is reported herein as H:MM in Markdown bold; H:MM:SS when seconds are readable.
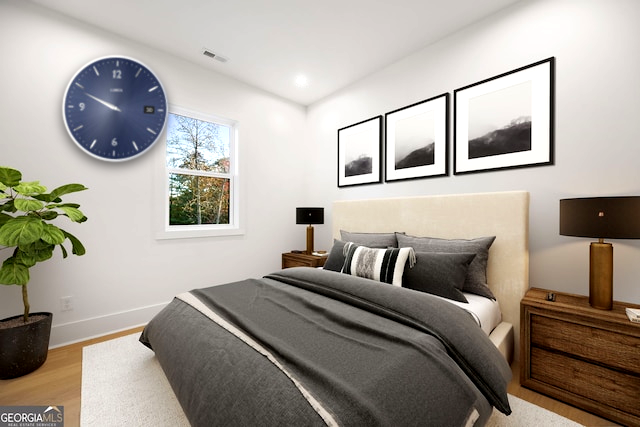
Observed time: **9:49**
